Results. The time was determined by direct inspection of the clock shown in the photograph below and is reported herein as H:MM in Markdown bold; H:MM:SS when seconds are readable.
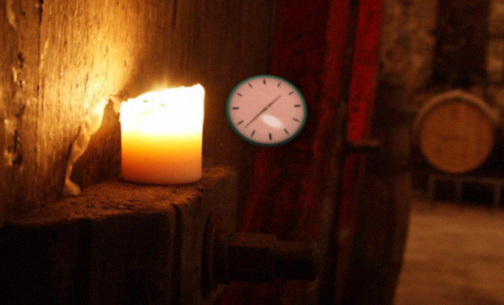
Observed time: **1:38**
